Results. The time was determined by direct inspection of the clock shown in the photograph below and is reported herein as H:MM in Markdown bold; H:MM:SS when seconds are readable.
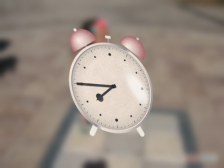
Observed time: **7:45**
